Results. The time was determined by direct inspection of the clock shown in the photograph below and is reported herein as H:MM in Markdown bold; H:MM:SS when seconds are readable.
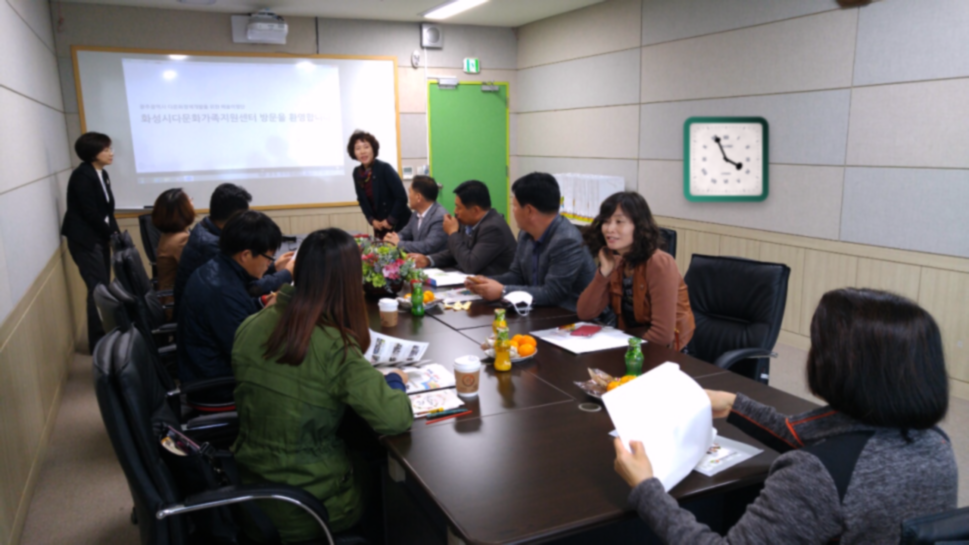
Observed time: **3:56**
